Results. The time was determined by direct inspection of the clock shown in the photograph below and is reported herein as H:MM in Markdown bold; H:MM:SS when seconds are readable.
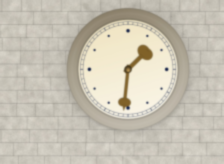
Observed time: **1:31**
